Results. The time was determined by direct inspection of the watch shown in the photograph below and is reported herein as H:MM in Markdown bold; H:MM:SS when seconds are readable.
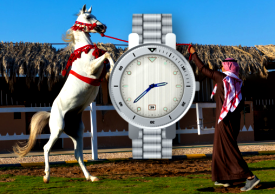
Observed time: **2:38**
